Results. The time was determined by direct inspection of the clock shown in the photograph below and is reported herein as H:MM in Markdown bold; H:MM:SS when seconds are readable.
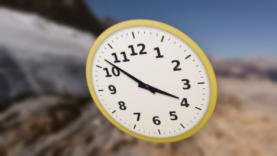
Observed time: **3:52**
